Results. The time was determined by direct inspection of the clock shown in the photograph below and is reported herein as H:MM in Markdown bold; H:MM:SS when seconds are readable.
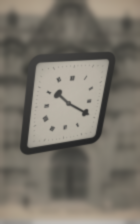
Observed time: **10:20**
